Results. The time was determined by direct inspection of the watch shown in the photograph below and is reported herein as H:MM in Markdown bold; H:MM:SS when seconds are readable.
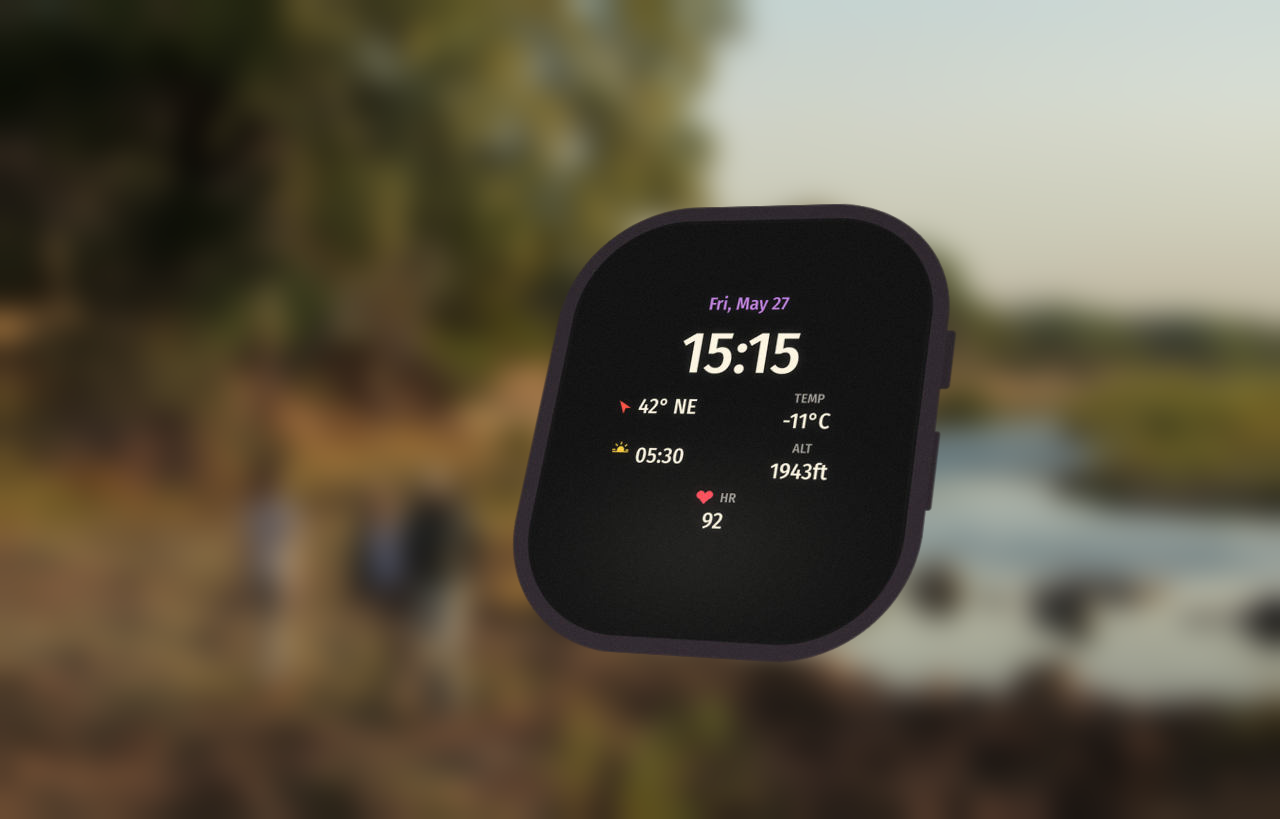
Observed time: **15:15**
